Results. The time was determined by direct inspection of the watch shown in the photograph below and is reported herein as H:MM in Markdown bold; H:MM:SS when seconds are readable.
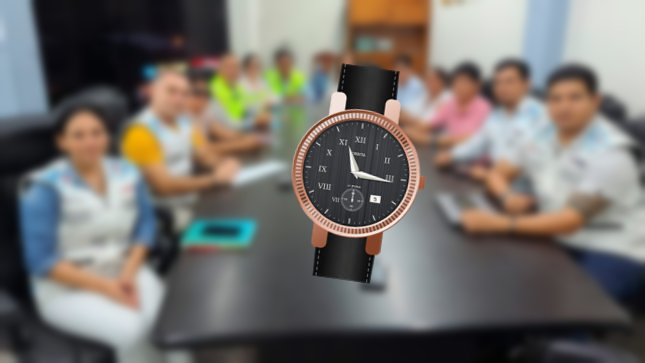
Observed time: **11:16**
